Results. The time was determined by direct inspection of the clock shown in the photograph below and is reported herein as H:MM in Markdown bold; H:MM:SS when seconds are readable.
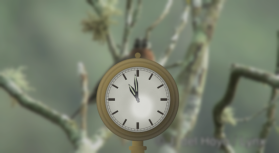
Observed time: **10:59**
